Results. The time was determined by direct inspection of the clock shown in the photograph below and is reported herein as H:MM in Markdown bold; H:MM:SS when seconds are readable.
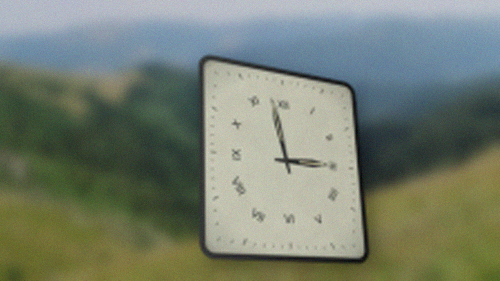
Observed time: **2:58**
